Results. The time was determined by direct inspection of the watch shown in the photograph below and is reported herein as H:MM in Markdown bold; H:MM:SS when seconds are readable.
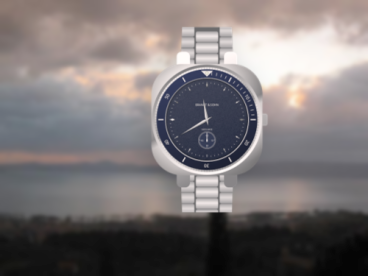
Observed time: **11:40**
